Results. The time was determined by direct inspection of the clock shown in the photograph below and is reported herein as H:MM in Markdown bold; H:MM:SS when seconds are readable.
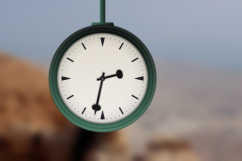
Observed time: **2:32**
